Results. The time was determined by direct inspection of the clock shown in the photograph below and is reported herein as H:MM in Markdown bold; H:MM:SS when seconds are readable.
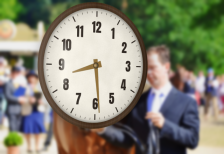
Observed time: **8:29**
